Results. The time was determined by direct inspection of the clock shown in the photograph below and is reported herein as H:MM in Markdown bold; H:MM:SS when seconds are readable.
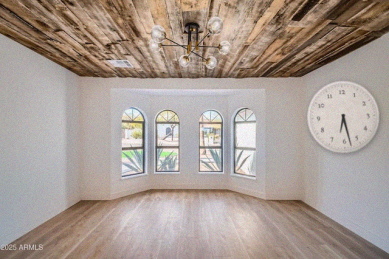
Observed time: **6:28**
